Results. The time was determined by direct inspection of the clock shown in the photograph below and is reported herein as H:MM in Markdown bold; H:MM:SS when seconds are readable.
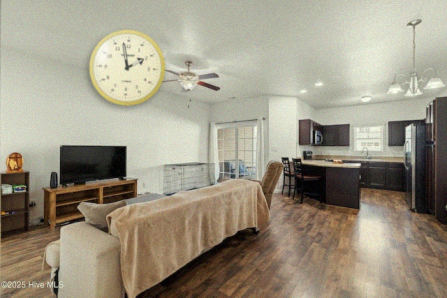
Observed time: **1:58**
